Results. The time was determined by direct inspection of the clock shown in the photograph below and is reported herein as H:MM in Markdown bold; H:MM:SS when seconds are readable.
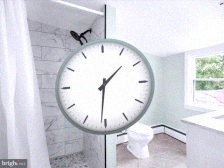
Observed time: **1:31**
